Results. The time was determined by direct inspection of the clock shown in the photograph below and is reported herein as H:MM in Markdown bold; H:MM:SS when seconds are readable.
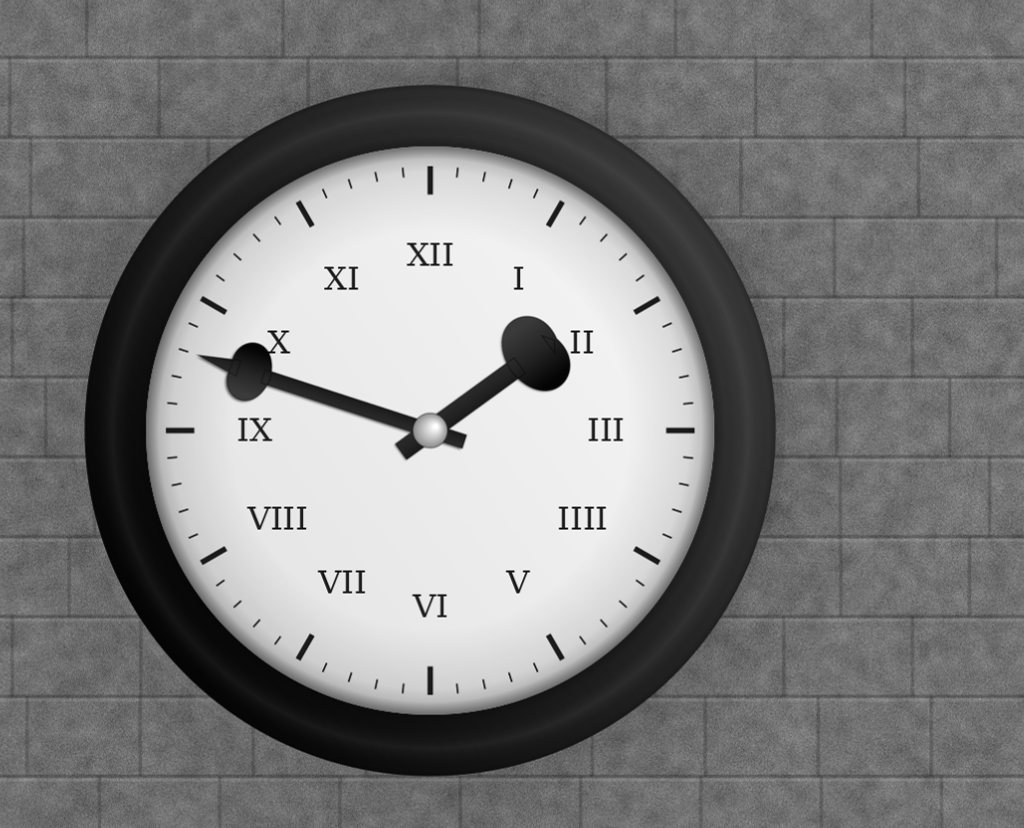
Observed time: **1:48**
